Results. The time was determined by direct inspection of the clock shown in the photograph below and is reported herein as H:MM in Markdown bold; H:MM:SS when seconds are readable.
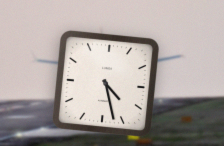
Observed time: **4:27**
